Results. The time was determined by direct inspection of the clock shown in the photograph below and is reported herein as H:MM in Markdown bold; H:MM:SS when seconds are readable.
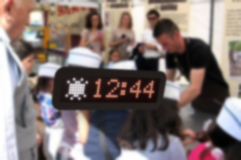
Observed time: **12:44**
